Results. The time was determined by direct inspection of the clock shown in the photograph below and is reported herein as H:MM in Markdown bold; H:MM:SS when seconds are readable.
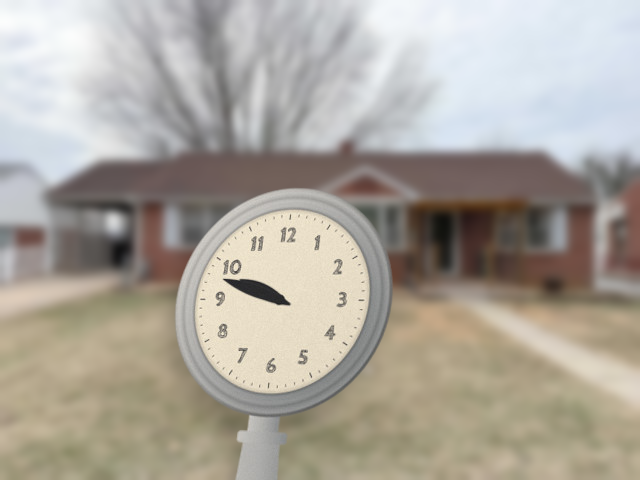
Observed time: **9:48**
